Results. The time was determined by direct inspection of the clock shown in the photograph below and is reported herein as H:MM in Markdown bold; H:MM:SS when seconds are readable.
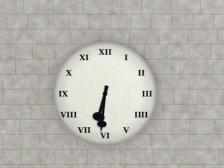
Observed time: **6:31**
